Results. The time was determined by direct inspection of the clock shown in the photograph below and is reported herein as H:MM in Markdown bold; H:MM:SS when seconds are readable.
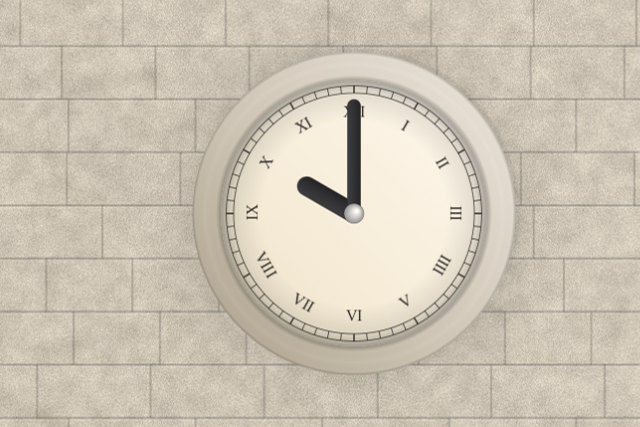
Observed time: **10:00**
